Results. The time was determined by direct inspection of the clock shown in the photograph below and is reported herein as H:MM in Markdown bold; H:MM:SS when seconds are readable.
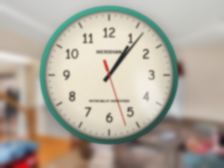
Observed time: **1:06:27**
